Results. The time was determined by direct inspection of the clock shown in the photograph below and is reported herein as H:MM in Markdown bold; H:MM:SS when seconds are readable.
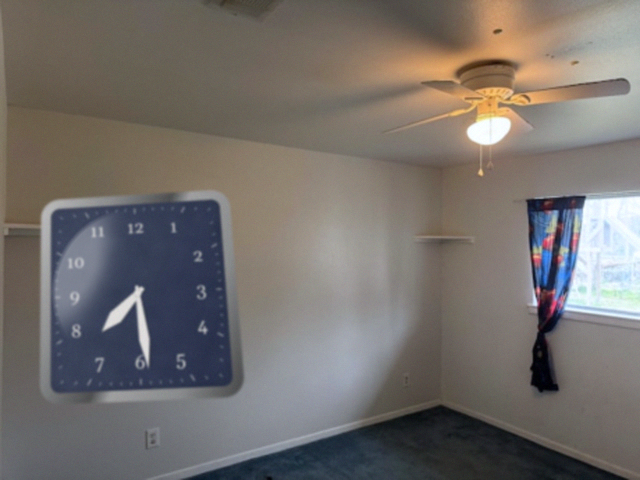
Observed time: **7:29**
